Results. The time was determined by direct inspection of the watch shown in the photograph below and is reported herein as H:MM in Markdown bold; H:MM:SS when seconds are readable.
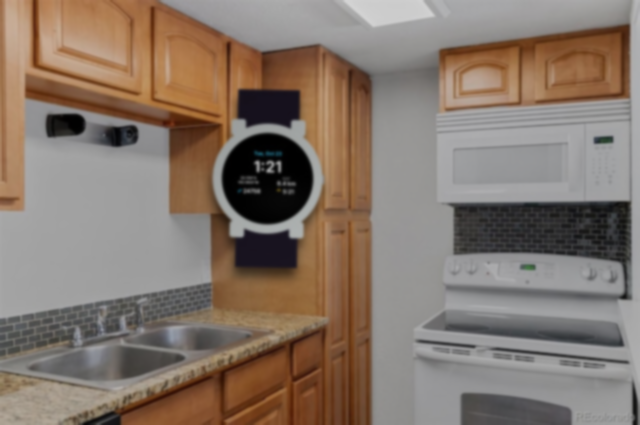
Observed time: **1:21**
